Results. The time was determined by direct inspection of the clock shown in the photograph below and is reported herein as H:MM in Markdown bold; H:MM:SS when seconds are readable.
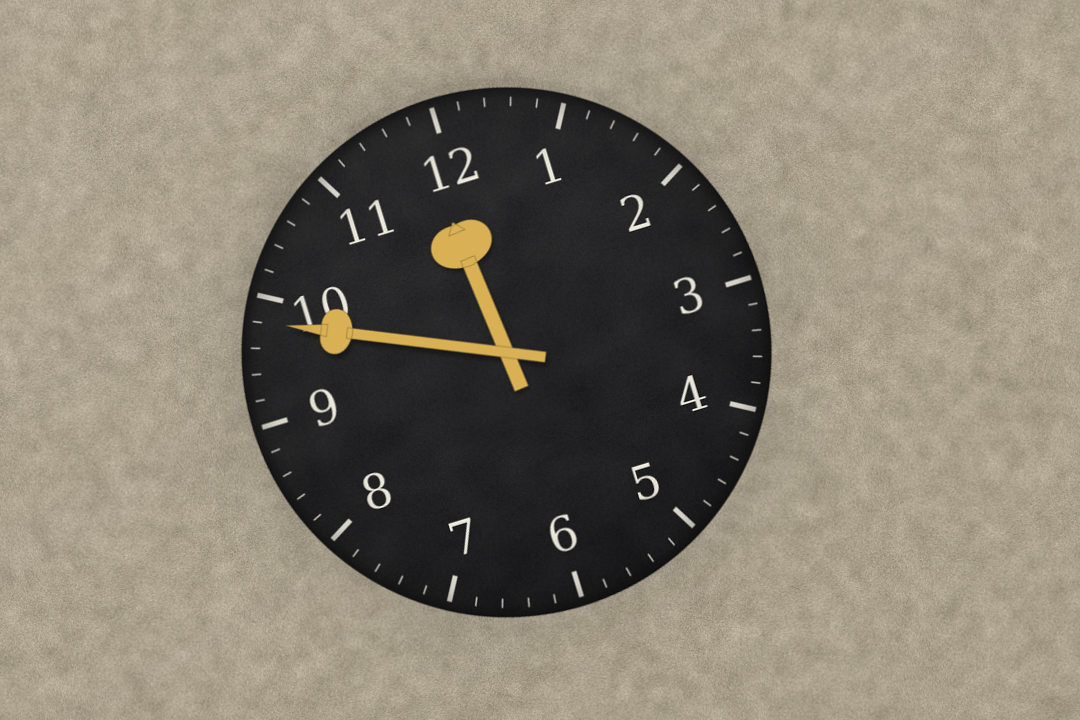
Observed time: **11:49**
